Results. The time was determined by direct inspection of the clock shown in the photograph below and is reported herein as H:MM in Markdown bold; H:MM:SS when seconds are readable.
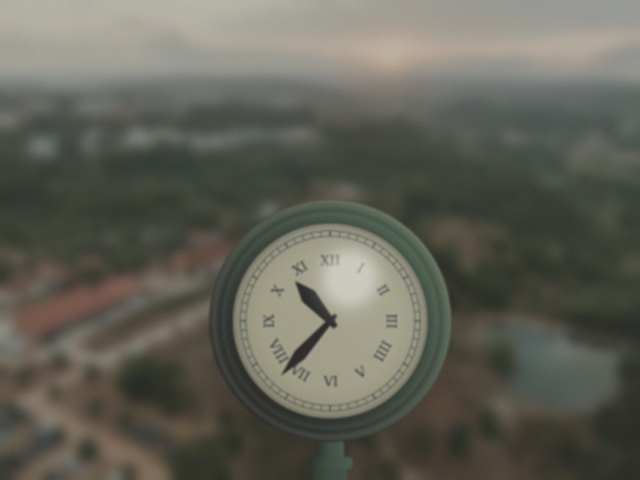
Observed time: **10:37**
